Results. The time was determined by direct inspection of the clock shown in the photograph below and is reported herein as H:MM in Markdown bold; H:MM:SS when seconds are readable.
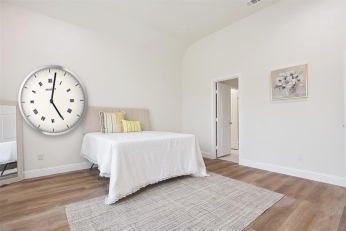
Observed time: **5:02**
